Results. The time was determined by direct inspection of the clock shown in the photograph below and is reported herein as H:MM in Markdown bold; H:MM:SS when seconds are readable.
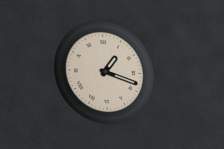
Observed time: **1:18**
